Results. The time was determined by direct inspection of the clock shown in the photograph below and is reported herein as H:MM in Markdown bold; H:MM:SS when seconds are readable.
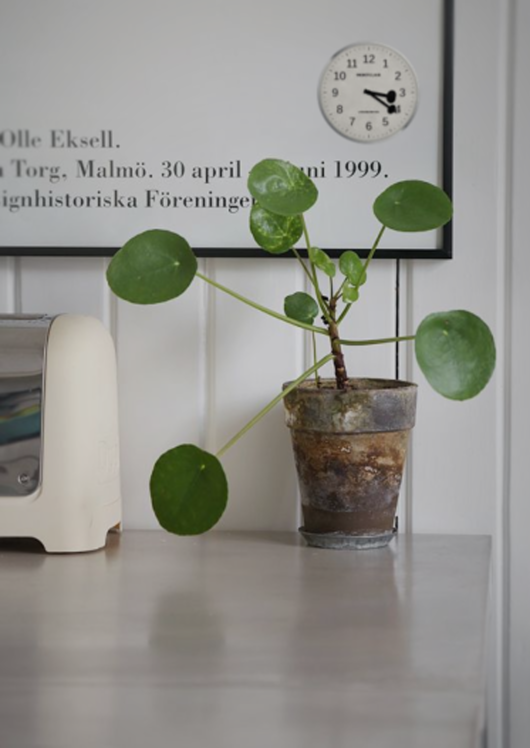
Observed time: **3:21**
